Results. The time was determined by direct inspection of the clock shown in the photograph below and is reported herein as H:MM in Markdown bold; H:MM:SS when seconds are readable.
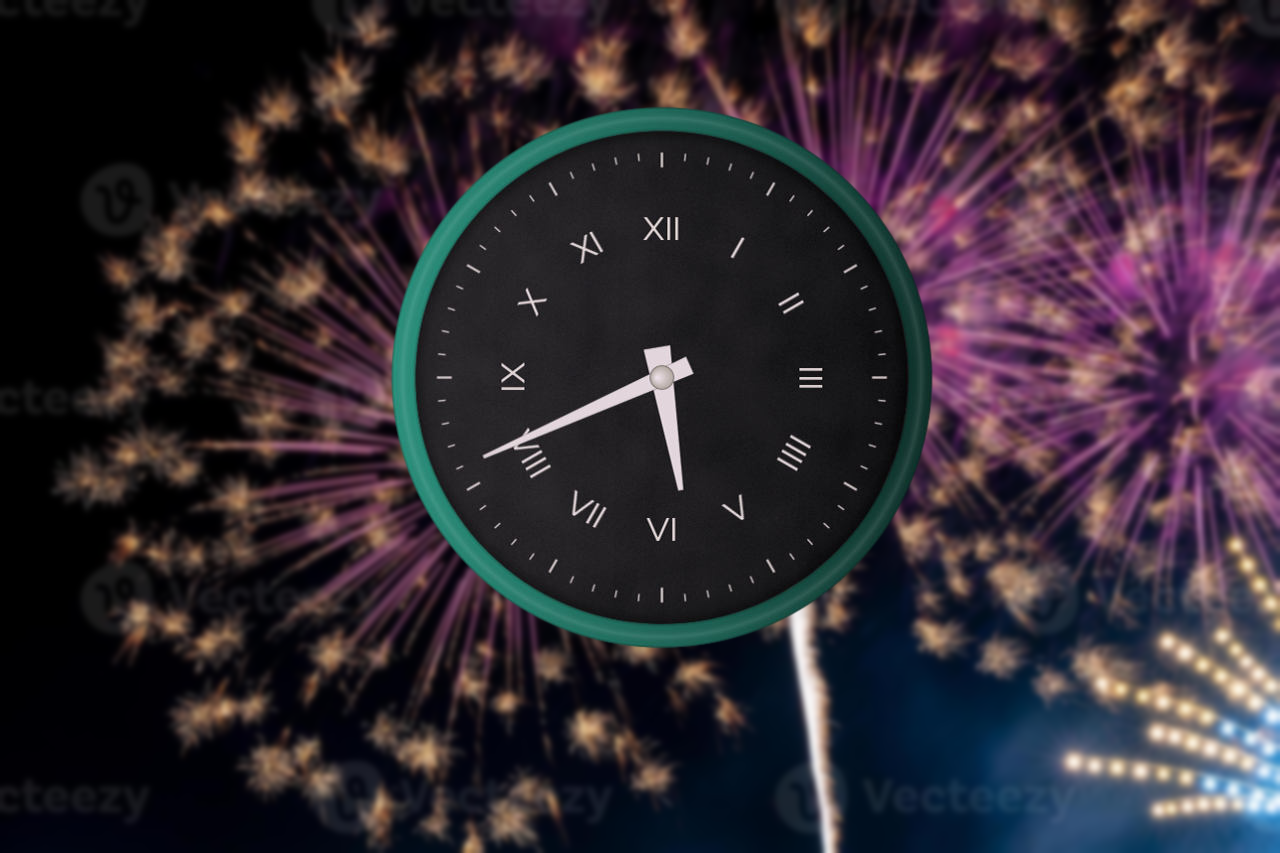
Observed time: **5:41**
